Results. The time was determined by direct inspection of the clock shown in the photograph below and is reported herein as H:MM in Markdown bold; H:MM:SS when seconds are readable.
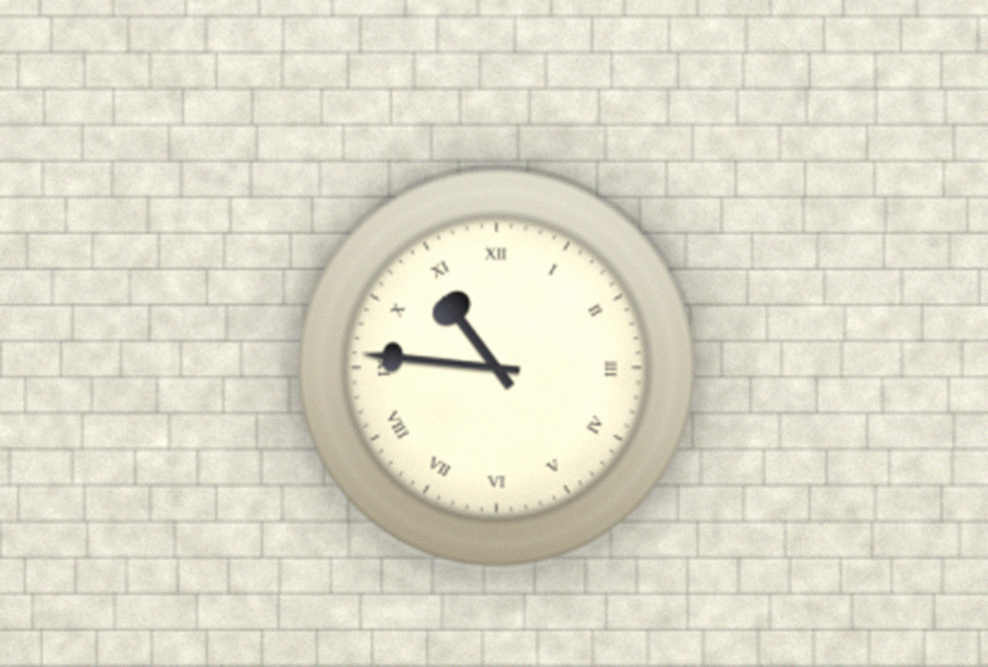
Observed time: **10:46**
